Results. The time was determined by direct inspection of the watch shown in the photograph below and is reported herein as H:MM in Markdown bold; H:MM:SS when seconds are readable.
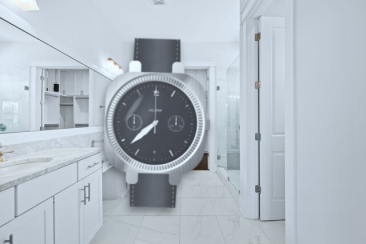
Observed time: **7:38**
